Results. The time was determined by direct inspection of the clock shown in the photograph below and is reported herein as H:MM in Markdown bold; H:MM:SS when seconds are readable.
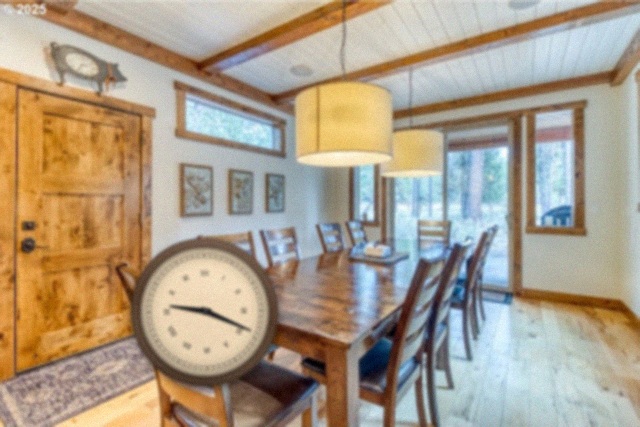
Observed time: **9:19**
